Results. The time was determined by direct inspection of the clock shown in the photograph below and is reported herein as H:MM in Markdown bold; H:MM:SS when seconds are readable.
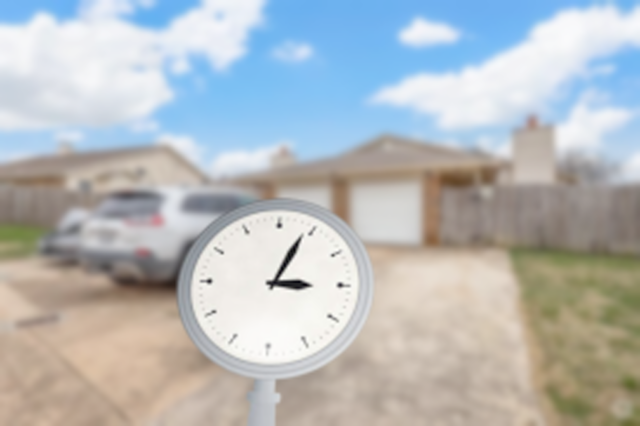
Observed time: **3:04**
